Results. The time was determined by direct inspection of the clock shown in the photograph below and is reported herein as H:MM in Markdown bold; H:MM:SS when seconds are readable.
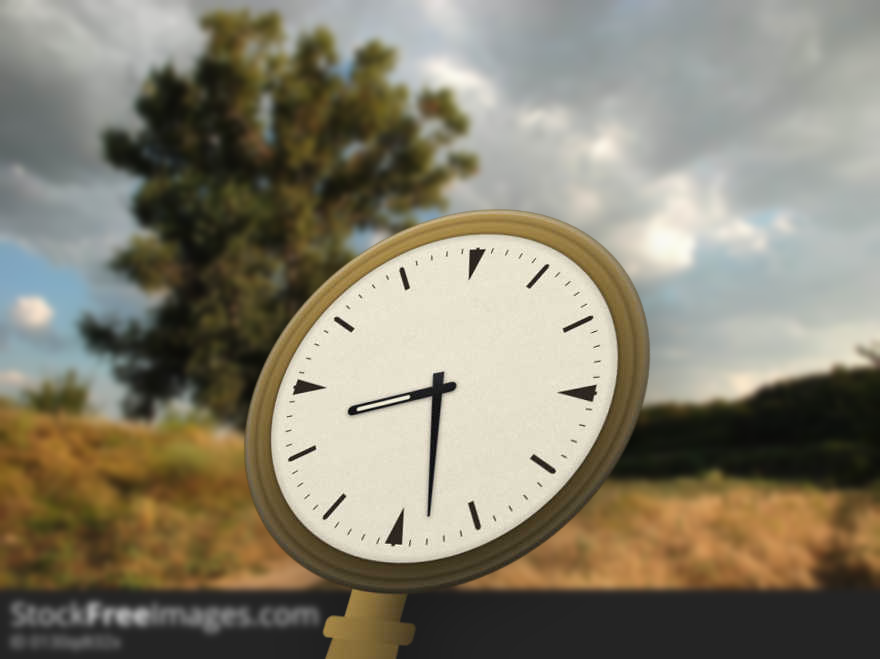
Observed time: **8:28**
